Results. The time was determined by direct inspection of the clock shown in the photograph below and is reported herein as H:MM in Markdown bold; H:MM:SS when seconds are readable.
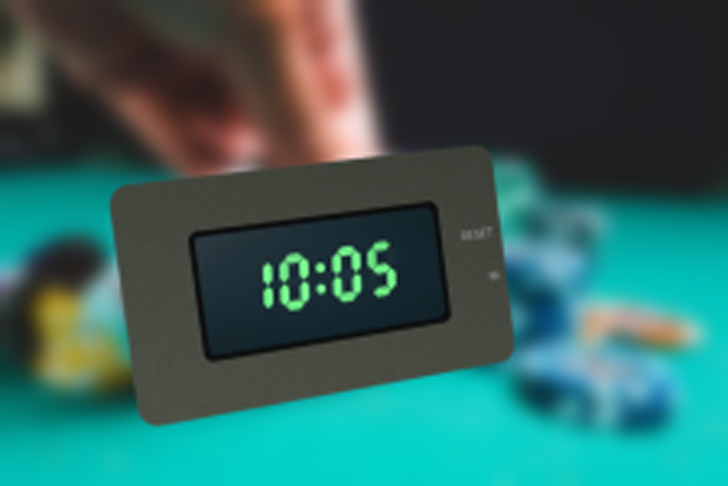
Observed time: **10:05**
